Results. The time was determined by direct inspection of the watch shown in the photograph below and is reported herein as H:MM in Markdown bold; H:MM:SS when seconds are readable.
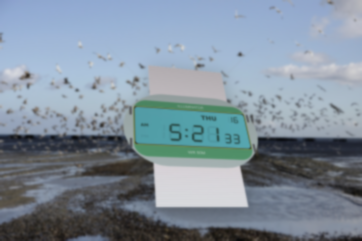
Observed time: **5:21:33**
